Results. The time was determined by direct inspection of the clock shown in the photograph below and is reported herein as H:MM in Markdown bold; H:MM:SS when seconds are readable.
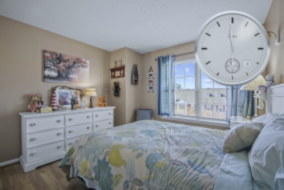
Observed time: **5:59**
